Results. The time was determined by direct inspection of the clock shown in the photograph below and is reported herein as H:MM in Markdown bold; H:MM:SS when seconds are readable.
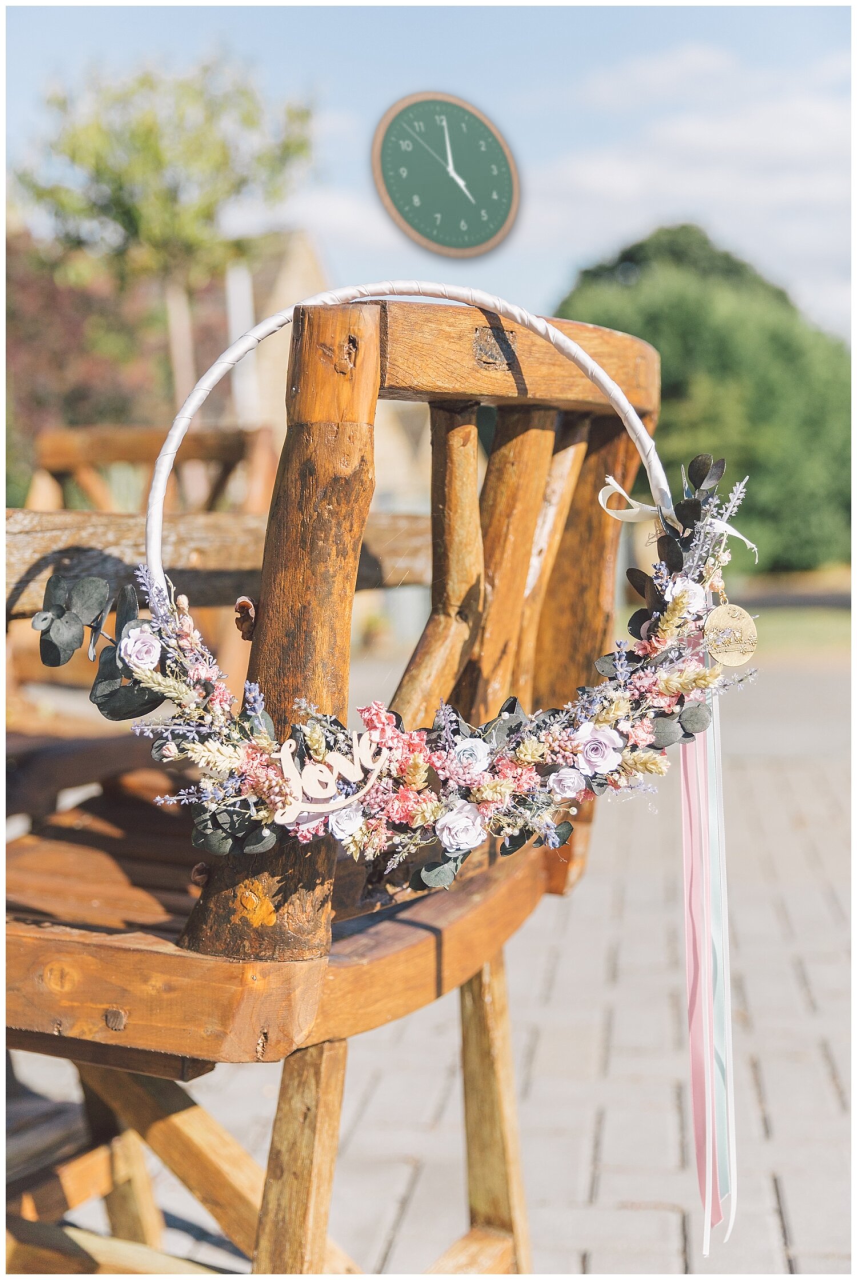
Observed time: **5:00:53**
